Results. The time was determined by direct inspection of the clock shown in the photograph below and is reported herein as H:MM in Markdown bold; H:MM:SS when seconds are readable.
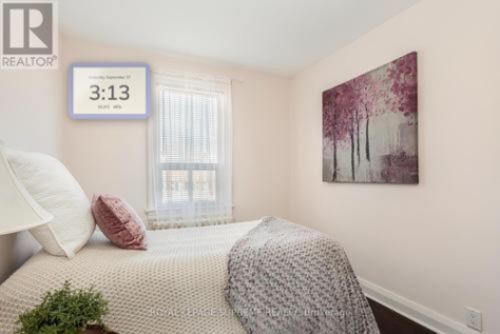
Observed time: **3:13**
